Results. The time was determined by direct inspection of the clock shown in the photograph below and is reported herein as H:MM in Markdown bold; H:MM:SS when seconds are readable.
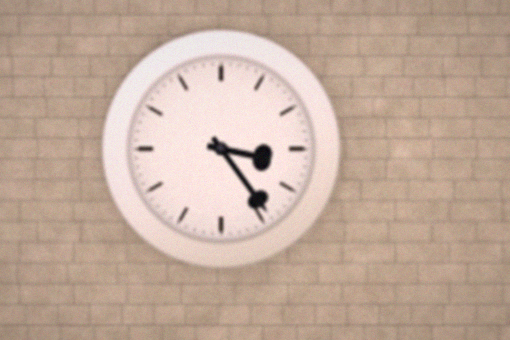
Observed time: **3:24**
